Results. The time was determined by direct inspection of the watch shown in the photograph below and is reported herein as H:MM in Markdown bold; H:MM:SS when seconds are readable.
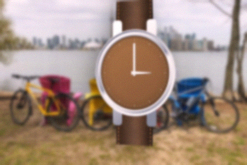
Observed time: **3:00**
